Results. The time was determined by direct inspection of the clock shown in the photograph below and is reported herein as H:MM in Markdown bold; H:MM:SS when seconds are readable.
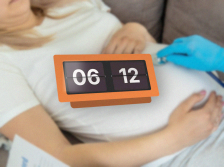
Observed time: **6:12**
